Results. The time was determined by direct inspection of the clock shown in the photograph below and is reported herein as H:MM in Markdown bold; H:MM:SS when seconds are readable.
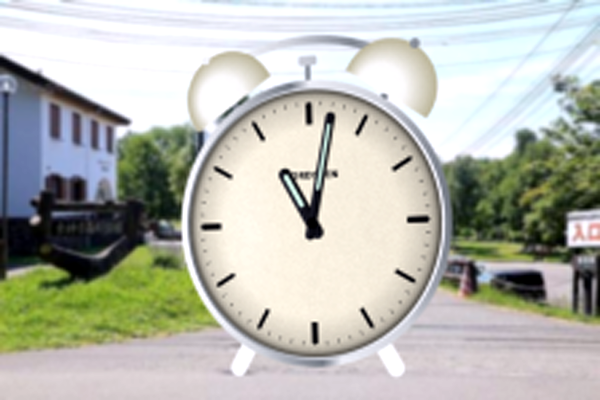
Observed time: **11:02**
